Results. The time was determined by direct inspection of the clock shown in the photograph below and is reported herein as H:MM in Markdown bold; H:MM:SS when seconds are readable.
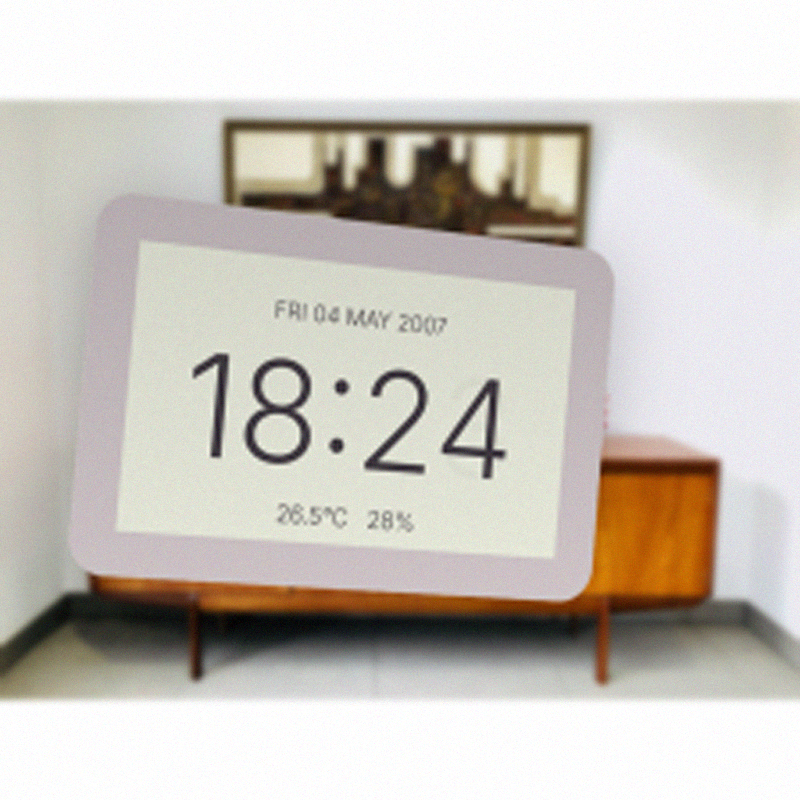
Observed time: **18:24**
